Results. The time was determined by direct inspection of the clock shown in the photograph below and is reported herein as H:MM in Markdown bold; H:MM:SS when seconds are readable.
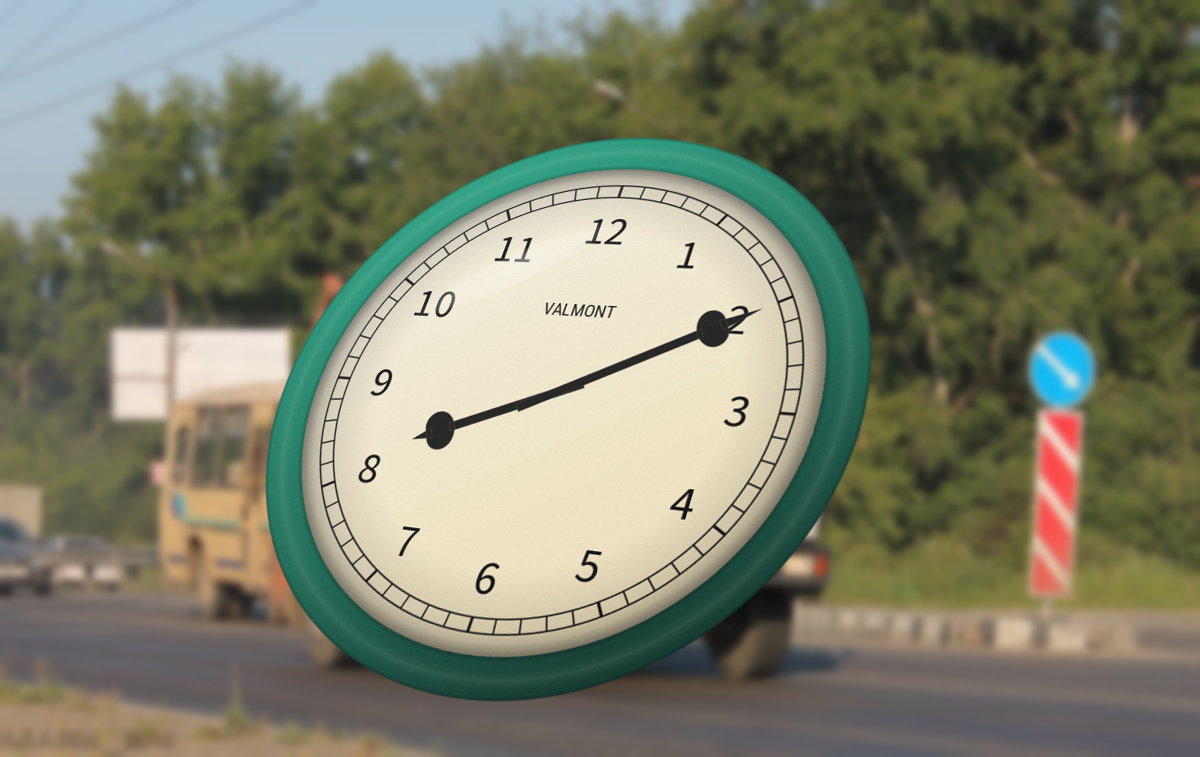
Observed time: **8:10**
